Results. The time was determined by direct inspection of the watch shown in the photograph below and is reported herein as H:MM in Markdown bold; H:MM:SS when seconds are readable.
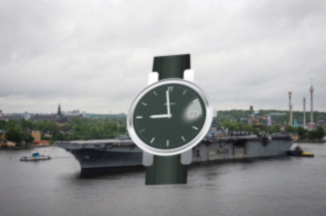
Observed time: **8:59**
